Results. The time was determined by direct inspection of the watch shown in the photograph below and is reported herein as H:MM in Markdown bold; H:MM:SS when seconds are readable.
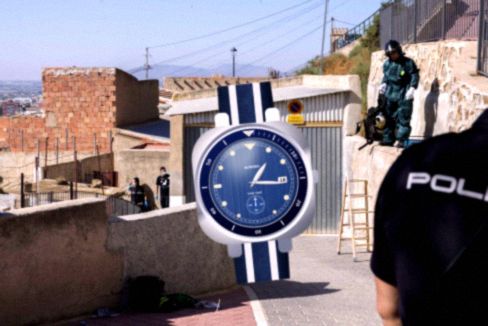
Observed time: **1:16**
